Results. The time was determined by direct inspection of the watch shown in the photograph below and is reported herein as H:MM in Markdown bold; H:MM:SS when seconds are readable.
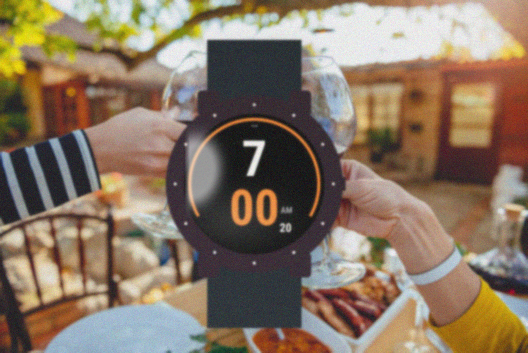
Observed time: **7:00:20**
